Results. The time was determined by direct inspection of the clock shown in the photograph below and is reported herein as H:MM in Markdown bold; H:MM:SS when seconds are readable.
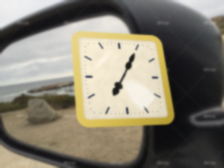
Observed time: **7:05**
